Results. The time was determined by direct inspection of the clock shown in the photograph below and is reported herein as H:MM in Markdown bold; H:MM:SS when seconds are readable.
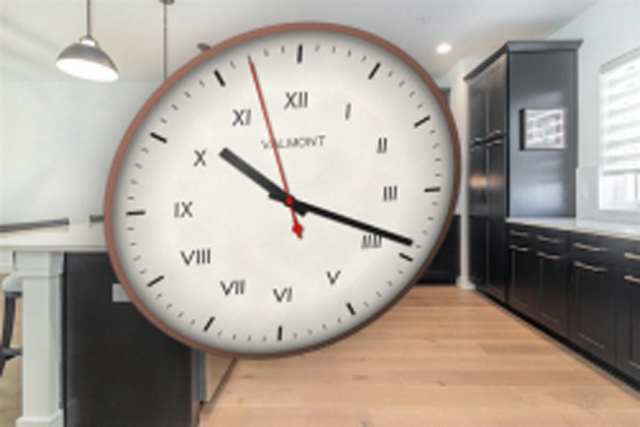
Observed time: **10:18:57**
